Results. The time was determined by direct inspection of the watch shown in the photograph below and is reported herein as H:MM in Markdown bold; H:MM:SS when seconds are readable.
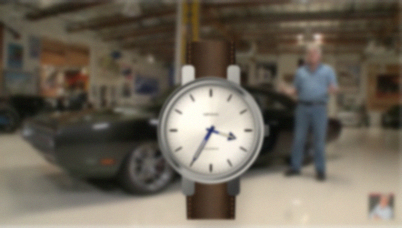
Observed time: **3:35**
